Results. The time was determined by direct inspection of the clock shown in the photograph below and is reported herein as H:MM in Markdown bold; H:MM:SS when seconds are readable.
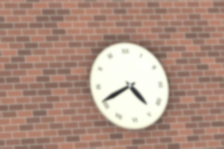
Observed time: **4:41**
